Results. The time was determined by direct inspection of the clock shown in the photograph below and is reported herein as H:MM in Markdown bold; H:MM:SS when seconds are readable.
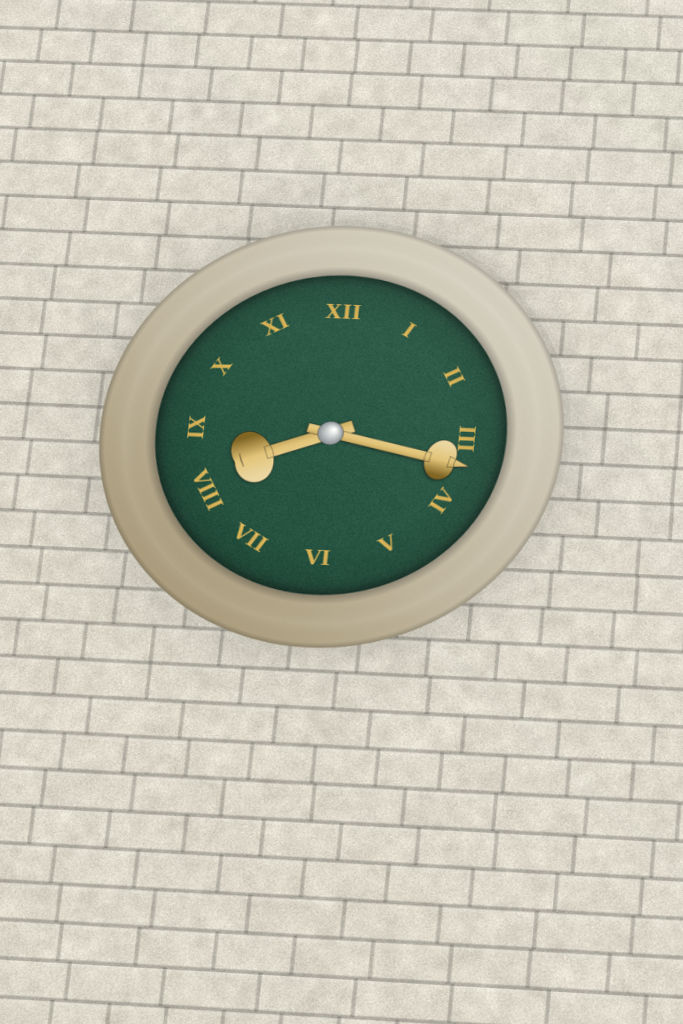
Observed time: **8:17**
